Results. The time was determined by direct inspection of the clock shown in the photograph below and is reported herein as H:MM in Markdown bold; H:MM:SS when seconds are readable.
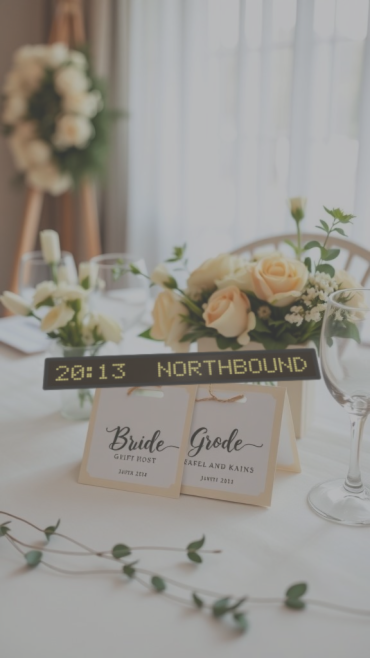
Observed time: **20:13**
